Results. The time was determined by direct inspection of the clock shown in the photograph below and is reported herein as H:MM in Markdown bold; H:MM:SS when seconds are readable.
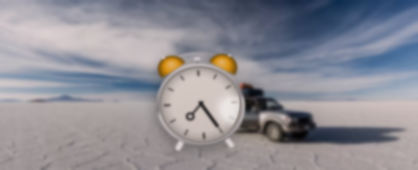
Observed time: **7:25**
